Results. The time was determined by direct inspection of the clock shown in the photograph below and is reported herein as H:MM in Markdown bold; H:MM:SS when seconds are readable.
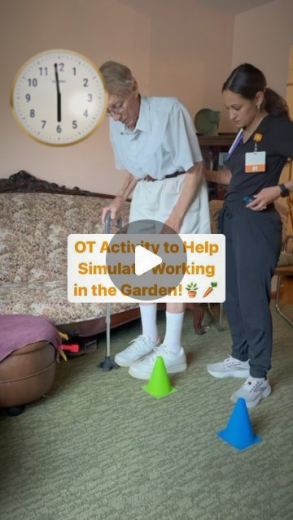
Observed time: **5:59**
